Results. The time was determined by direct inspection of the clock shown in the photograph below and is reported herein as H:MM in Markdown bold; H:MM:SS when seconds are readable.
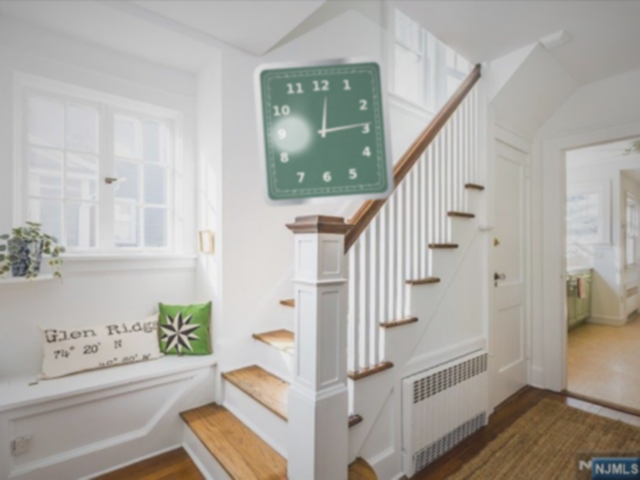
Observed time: **12:14**
